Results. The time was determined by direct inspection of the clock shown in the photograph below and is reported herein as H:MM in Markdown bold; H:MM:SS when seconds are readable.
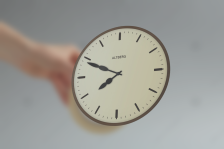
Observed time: **7:49**
